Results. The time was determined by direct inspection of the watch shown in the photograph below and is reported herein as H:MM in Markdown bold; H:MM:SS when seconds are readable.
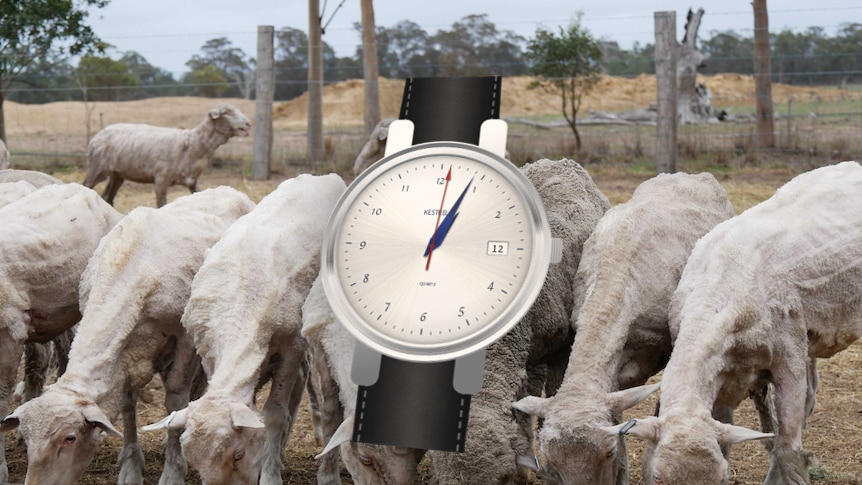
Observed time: **1:04:01**
